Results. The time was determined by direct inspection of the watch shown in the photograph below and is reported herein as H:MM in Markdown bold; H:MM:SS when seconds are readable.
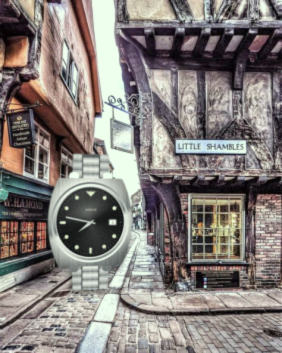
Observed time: **7:47**
